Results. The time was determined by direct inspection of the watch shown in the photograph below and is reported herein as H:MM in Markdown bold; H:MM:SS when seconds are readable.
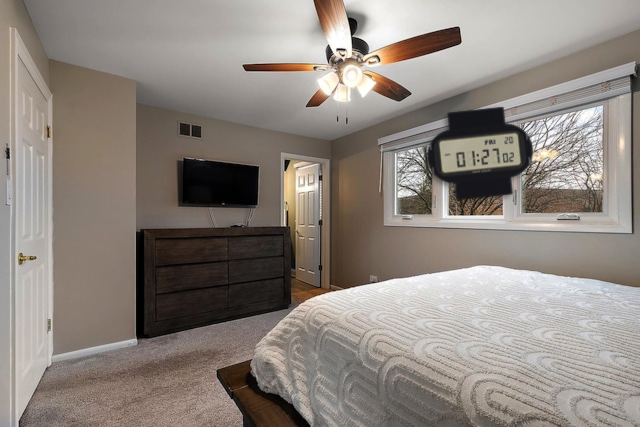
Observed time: **1:27:02**
